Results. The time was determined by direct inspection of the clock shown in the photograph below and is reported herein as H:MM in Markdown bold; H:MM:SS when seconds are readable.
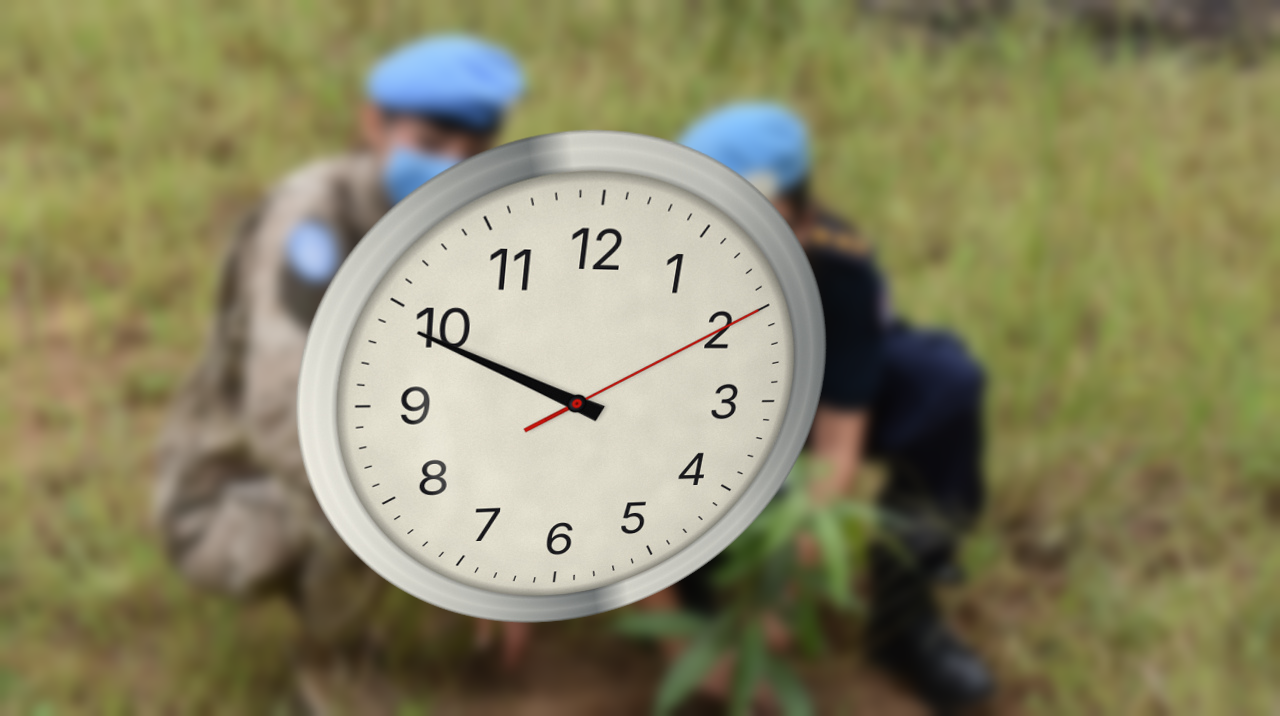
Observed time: **9:49:10**
